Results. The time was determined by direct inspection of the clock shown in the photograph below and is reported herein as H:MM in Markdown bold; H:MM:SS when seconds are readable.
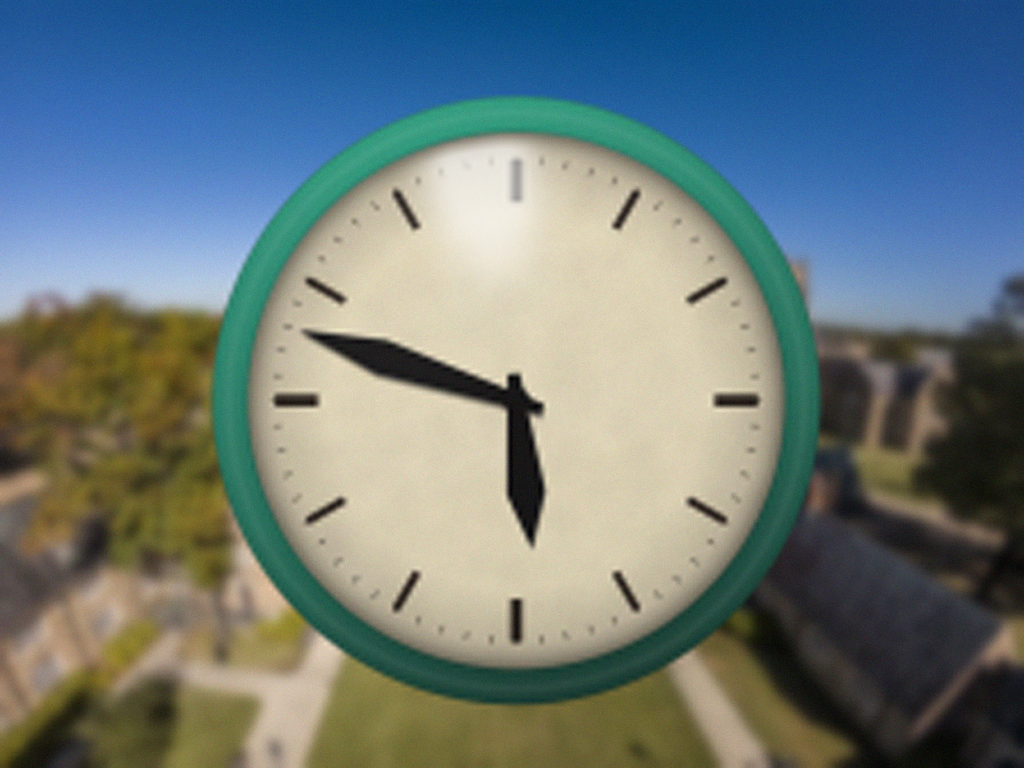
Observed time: **5:48**
